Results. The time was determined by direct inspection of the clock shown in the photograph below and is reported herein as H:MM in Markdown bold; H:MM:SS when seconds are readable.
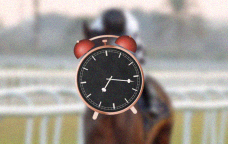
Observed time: **7:17**
